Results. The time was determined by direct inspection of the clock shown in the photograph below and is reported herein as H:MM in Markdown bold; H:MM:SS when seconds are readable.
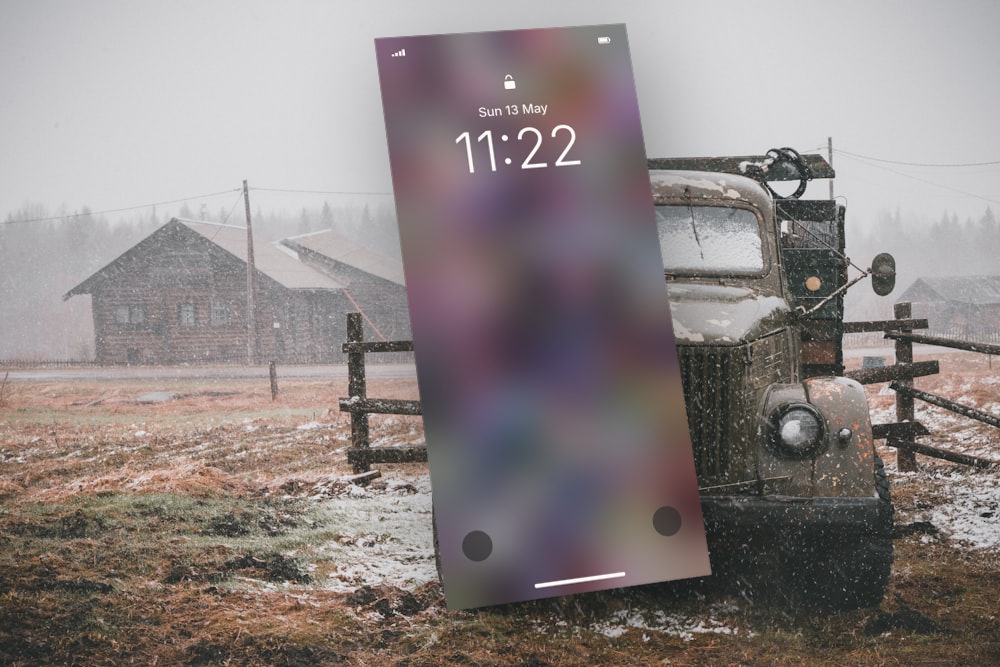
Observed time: **11:22**
